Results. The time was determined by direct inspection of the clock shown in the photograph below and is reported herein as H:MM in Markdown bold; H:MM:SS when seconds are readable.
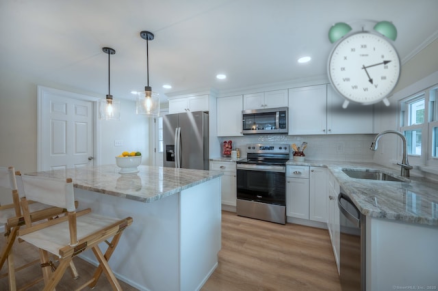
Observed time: **5:13**
